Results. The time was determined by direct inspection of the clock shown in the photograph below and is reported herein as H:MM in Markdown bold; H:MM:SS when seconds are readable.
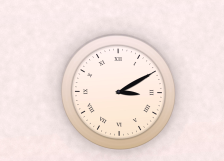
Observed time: **3:10**
